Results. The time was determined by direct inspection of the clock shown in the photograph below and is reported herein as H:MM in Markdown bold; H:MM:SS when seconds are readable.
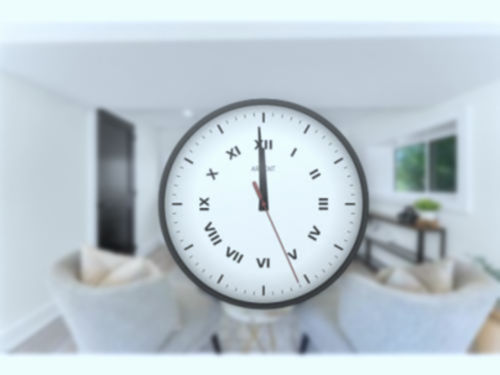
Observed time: **11:59:26**
